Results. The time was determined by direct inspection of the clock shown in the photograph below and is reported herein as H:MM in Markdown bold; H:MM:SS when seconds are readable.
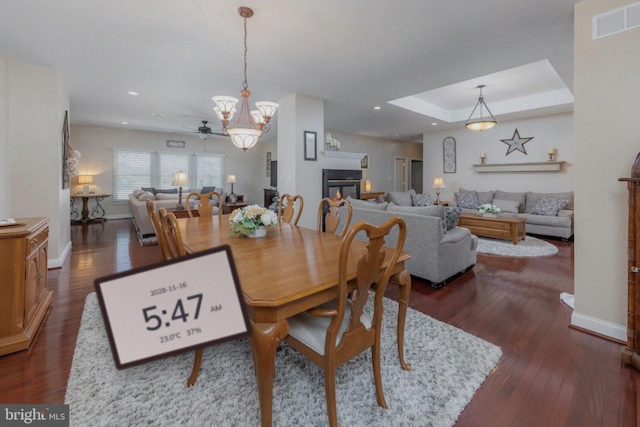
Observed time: **5:47**
